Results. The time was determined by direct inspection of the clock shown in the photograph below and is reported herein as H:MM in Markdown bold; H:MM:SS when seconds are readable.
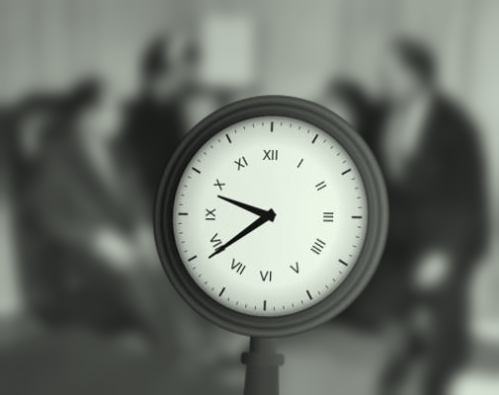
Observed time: **9:39**
